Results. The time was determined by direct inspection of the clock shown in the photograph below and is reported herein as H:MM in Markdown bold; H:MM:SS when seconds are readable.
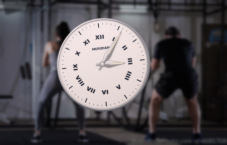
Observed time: **3:06**
